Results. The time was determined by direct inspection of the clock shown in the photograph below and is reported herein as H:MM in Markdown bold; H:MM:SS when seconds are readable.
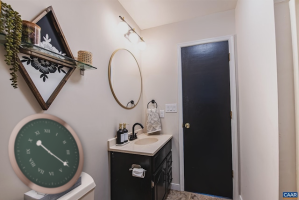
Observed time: **10:21**
